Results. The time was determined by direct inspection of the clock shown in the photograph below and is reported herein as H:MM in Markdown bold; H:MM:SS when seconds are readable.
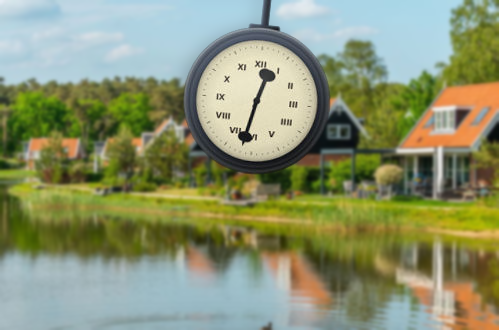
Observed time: **12:32**
